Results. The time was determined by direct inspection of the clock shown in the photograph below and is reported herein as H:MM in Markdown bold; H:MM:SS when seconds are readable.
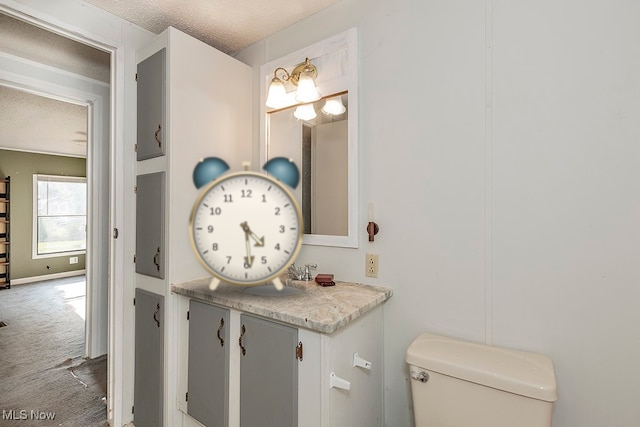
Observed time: **4:29**
